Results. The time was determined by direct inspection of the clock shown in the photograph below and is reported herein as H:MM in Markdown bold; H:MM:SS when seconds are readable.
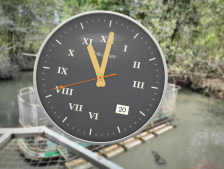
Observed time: **11:00:41**
